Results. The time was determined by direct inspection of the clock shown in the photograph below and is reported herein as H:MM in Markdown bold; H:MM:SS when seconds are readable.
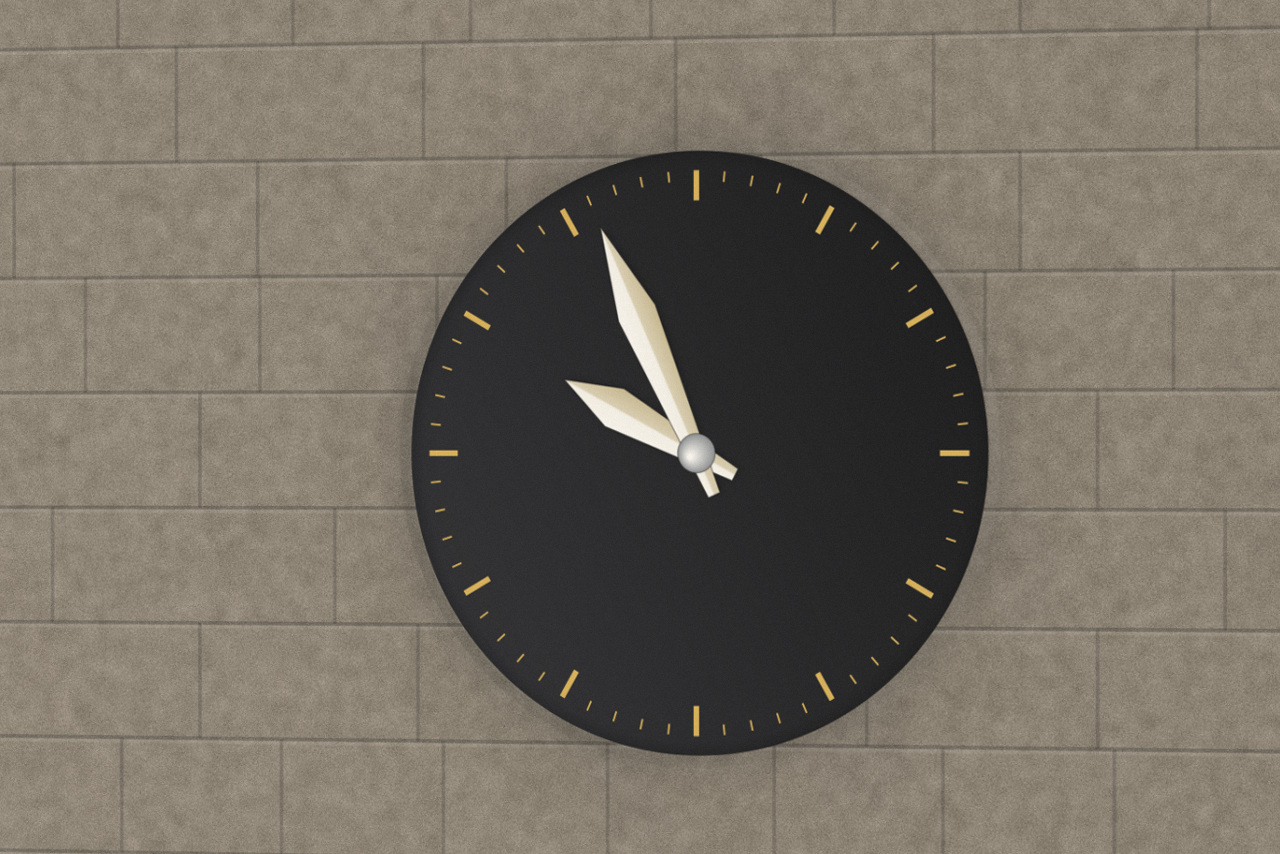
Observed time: **9:56**
